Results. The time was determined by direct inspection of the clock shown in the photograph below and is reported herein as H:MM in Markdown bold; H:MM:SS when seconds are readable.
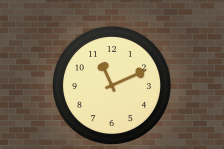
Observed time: **11:11**
